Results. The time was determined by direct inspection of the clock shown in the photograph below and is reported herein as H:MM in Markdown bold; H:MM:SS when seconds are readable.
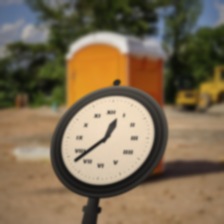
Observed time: **12:38**
